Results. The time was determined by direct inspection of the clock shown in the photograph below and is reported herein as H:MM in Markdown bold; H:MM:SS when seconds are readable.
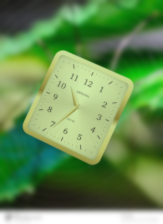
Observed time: **10:34**
